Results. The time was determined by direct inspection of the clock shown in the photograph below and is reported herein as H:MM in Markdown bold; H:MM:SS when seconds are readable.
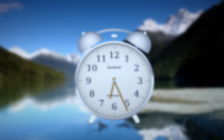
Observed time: **6:26**
